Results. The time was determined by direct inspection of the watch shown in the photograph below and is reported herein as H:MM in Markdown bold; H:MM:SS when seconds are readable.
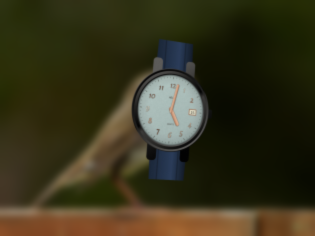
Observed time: **5:02**
